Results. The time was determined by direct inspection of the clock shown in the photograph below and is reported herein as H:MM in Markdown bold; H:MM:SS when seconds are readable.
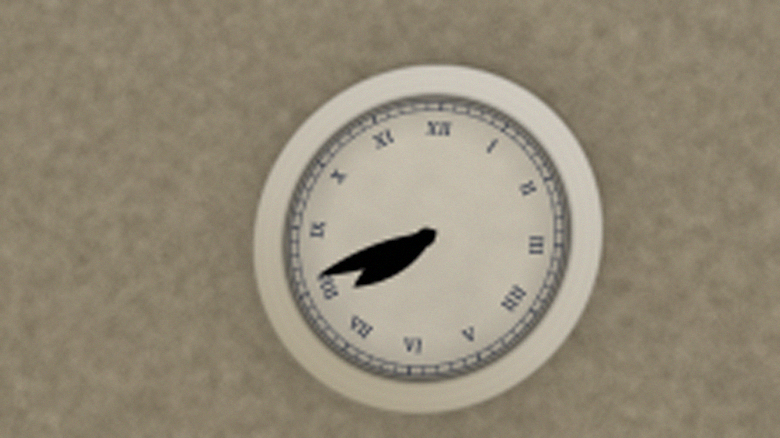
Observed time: **7:41**
